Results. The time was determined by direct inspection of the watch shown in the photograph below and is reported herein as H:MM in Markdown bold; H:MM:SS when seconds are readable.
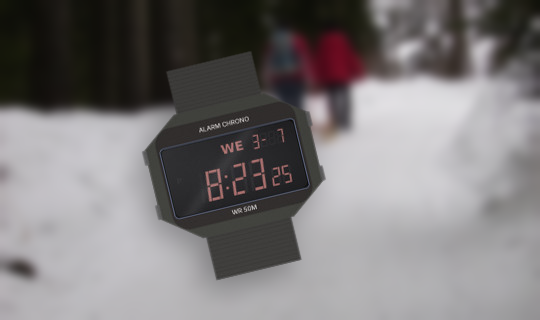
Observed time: **8:23:25**
